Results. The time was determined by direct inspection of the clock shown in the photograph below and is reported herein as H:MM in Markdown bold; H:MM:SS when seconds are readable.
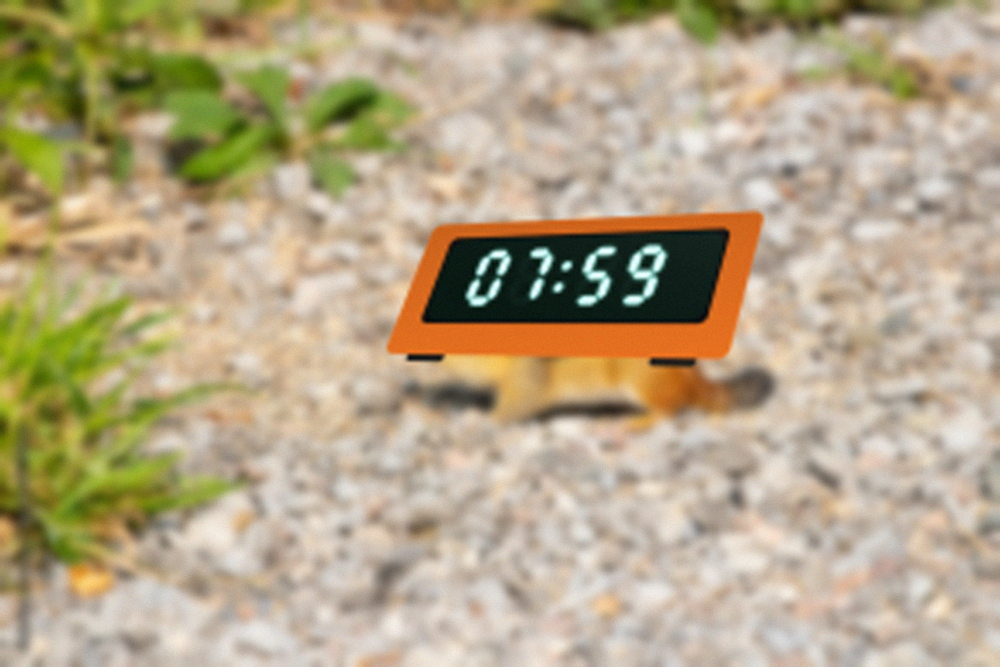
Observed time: **7:59**
